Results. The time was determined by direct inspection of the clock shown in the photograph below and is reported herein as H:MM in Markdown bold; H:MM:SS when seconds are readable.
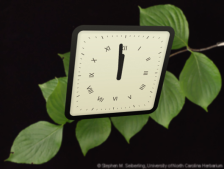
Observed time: **11:59**
